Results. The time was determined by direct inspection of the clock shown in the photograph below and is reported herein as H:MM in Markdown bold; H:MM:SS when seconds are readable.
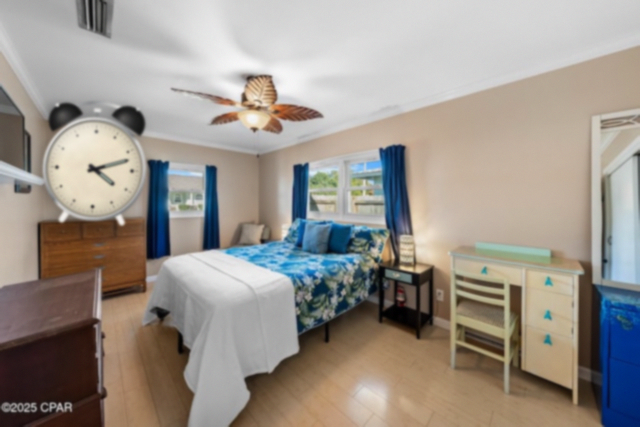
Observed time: **4:12**
